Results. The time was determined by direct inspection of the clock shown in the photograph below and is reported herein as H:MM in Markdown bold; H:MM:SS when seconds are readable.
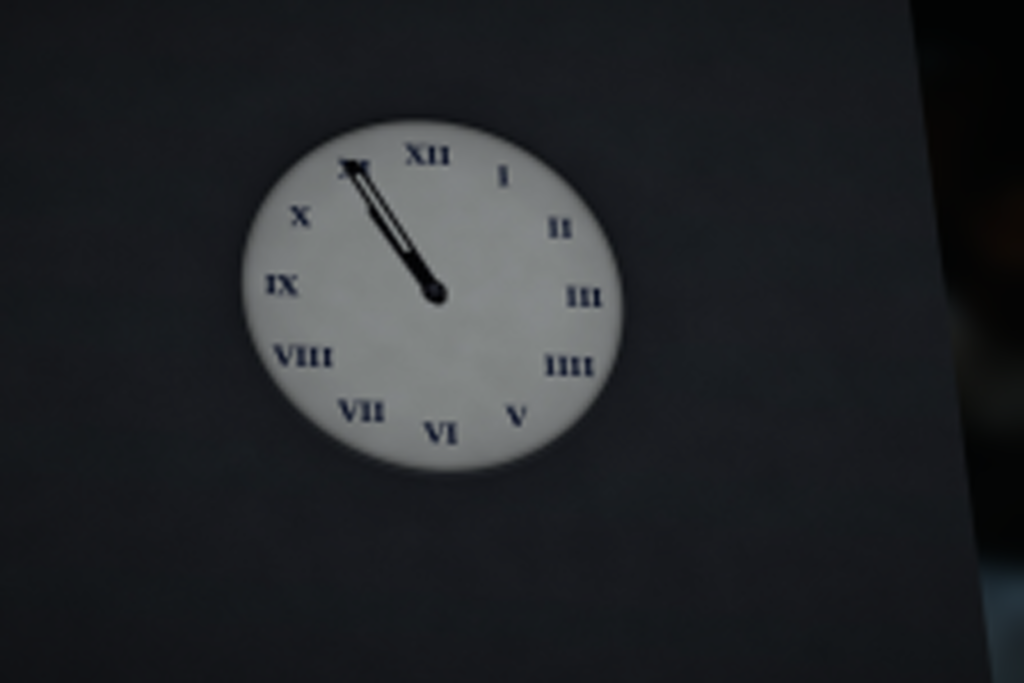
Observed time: **10:55**
